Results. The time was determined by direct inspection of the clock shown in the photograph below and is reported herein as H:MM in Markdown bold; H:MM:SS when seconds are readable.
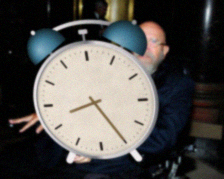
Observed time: **8:25**
